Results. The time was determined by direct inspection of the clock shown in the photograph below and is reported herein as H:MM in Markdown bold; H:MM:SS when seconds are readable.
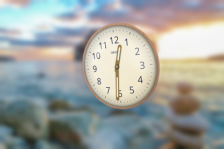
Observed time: **12:31**
